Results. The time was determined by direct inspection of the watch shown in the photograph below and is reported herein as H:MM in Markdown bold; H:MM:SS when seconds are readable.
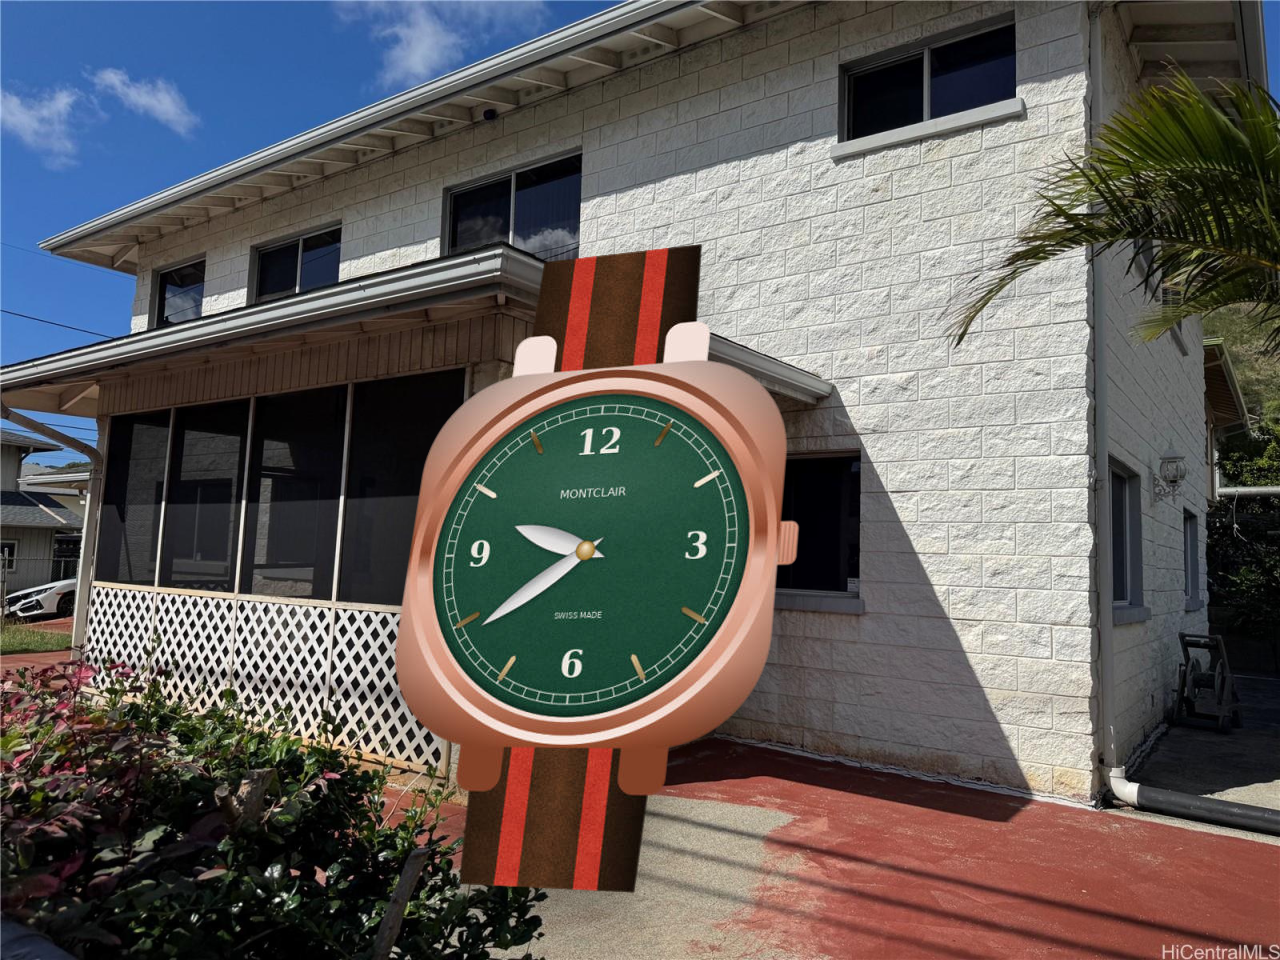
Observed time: **9:39**
